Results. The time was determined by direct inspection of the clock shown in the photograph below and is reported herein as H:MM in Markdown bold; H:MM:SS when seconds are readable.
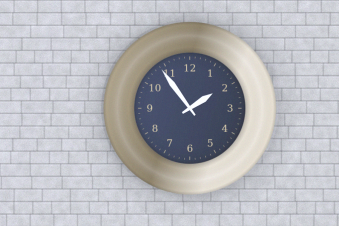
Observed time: **1:54**
